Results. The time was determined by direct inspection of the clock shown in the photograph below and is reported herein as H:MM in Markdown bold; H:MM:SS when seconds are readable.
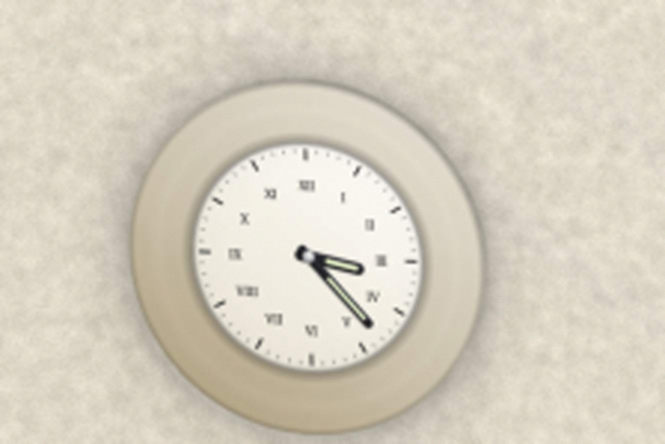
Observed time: **3:23**
